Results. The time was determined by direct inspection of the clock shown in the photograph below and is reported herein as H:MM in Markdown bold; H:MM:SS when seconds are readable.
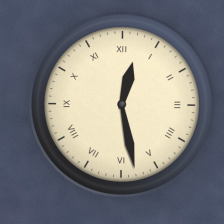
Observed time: **12:28**
